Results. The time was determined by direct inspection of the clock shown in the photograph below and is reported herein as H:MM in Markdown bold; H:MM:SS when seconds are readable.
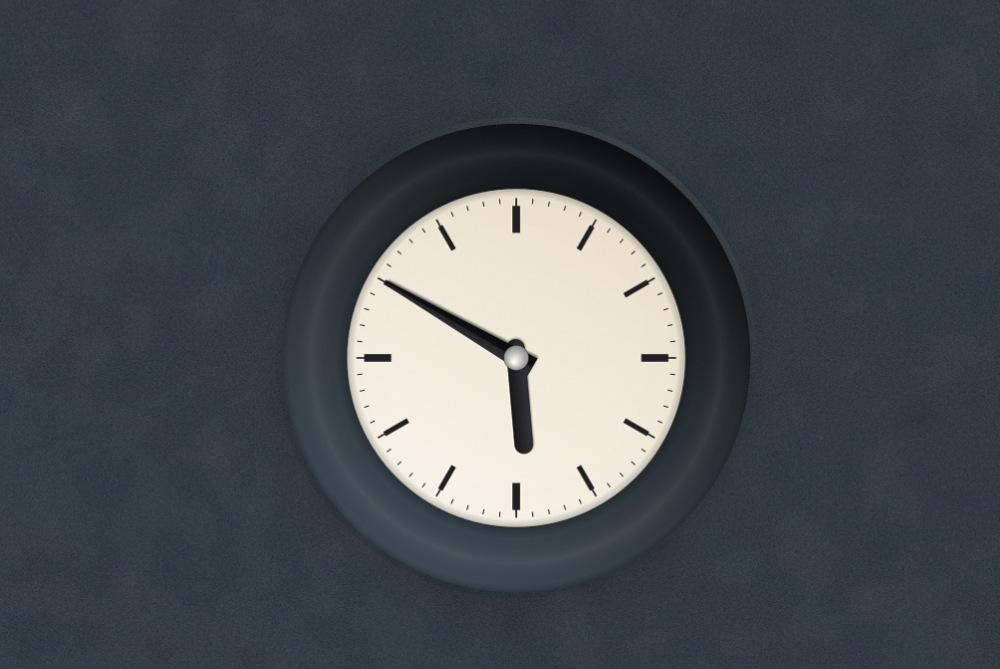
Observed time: **5:50**
